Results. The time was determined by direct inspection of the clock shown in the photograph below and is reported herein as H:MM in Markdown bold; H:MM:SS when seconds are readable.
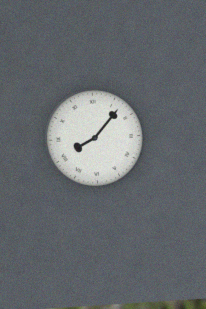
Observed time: **8:07**
